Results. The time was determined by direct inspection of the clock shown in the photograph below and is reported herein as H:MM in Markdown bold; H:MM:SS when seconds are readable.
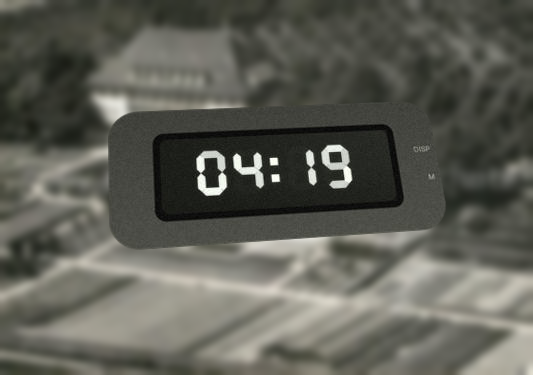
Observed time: **4:19**
